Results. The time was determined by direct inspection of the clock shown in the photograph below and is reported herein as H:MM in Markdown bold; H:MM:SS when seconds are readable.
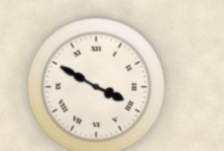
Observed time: **3:50**
